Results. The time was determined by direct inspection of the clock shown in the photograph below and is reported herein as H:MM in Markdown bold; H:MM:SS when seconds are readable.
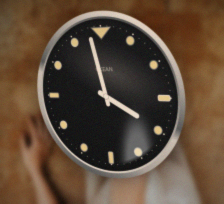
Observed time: **3:58**
